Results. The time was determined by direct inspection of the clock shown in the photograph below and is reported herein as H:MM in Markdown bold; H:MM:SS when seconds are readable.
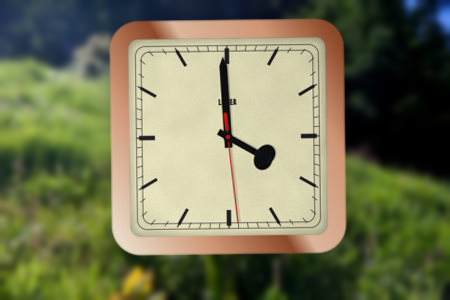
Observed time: **3:59:29**
